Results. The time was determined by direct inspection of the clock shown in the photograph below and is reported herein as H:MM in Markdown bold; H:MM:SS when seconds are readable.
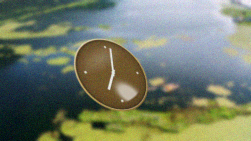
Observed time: **7:02**
